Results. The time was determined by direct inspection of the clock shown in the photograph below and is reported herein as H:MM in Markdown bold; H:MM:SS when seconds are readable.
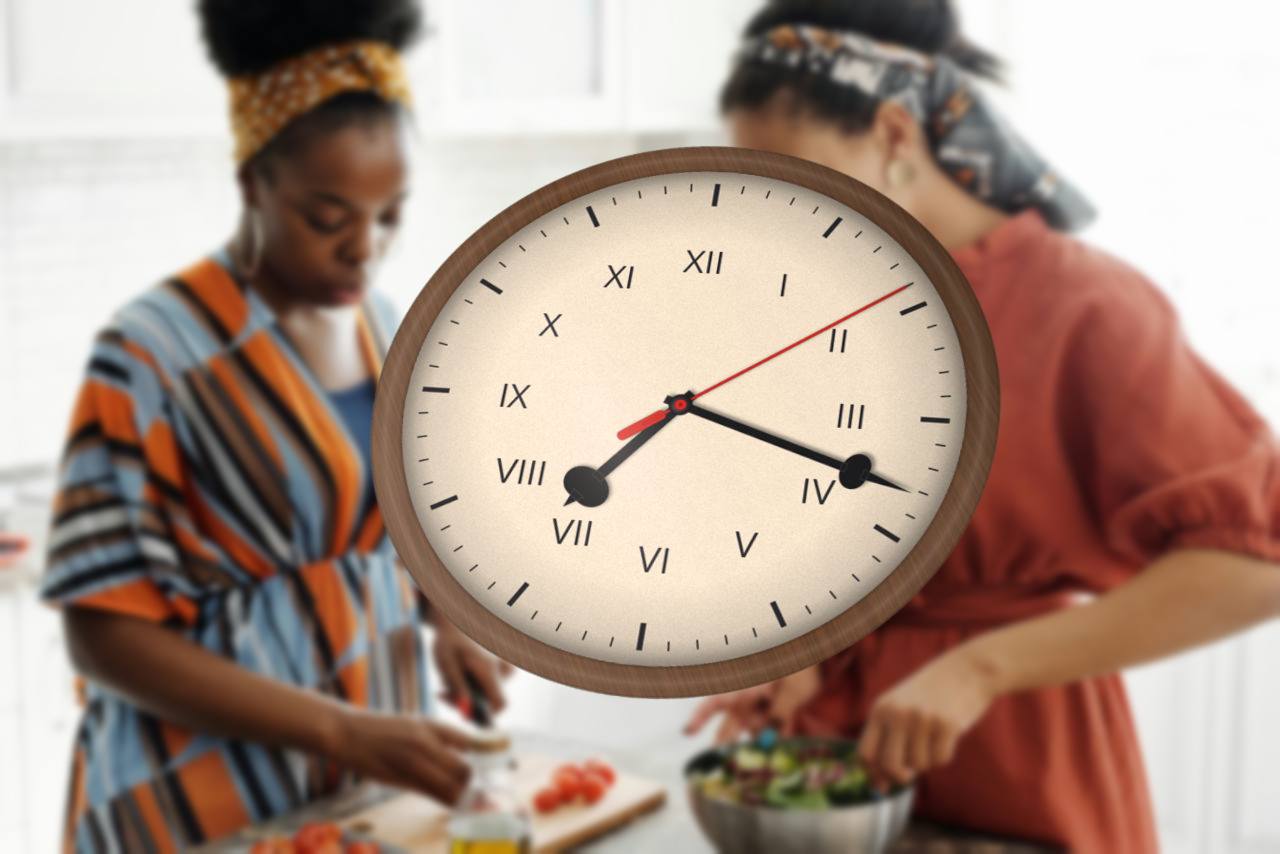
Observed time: **7:18:09**
